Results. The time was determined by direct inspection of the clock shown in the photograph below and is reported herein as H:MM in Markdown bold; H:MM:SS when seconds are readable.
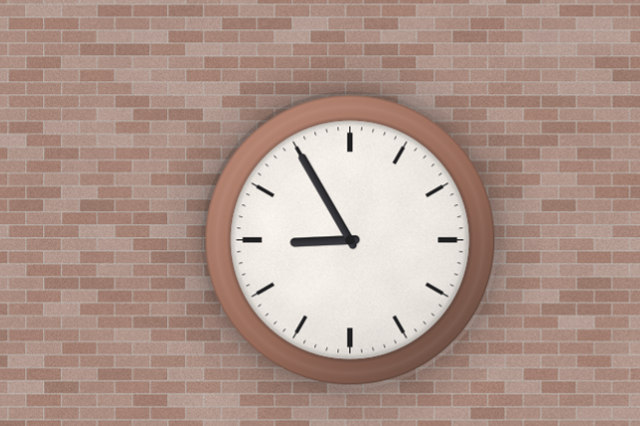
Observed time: **8:55**
